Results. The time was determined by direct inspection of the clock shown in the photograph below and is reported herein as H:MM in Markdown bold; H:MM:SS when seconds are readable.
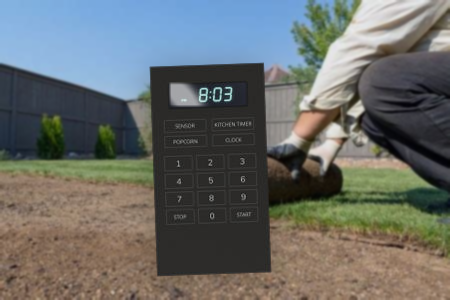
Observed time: **8:03**
